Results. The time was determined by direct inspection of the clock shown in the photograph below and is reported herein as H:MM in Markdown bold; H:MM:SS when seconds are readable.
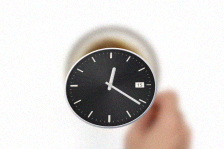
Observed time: **12:21**
